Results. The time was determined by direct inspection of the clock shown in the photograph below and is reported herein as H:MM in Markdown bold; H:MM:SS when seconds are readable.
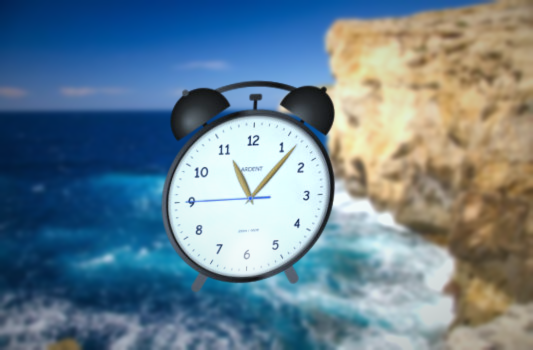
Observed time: **11:06:45**
